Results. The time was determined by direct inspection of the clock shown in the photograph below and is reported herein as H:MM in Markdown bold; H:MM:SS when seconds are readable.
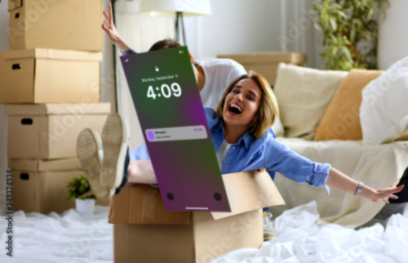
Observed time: **4:09**
